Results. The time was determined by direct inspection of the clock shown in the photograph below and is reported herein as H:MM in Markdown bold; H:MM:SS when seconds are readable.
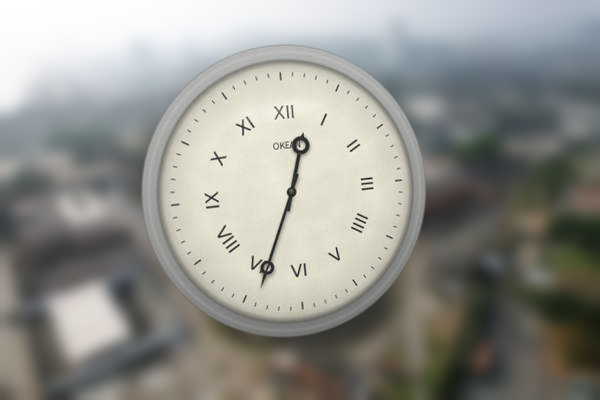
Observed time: **12:34**
